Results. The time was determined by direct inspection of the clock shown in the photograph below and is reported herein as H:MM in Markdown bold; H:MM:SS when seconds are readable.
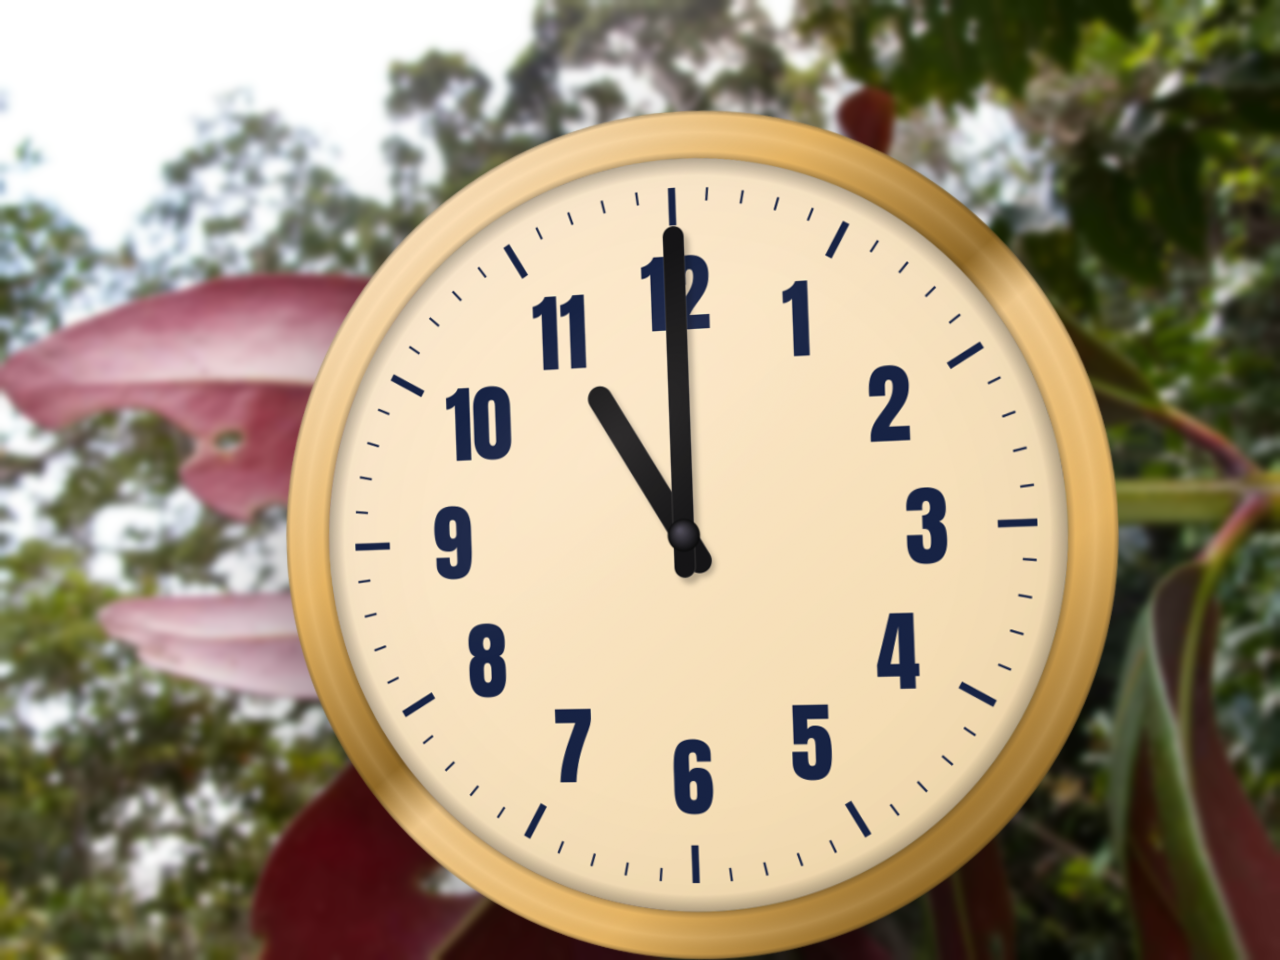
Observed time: **11:00**
